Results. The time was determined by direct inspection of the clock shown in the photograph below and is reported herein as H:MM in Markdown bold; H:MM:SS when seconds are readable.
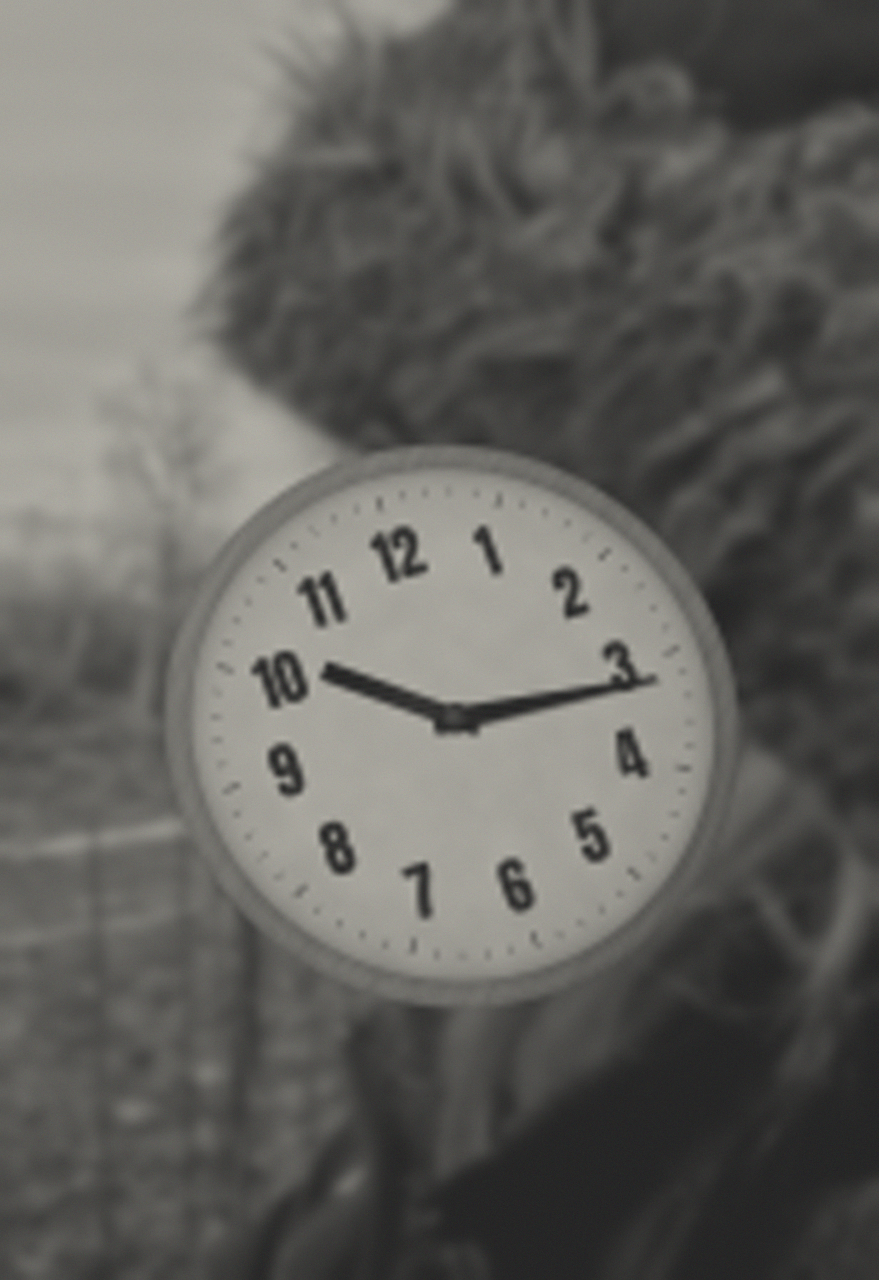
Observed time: **10:16**
